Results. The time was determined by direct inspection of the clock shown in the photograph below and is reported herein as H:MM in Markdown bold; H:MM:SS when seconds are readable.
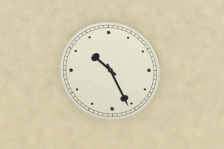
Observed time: **10:26**
